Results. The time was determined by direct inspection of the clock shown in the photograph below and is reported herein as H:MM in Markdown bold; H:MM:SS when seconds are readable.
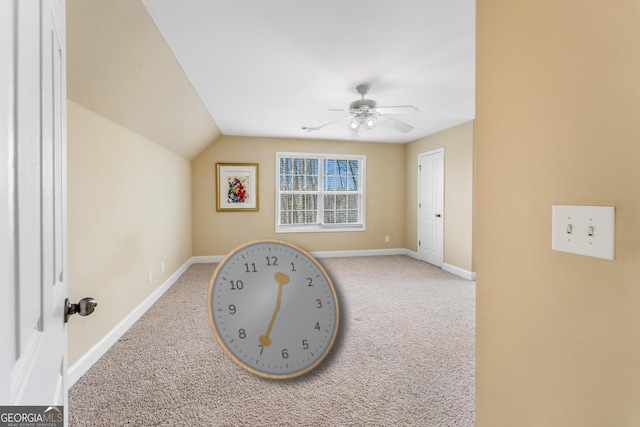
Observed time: **12:35**
